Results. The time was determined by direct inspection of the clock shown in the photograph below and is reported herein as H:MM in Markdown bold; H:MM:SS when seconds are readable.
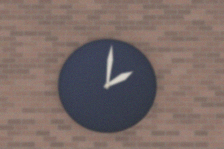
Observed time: **2:01**
